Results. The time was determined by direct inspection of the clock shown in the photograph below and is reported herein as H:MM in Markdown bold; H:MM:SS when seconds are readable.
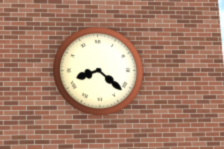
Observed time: **8:22**
